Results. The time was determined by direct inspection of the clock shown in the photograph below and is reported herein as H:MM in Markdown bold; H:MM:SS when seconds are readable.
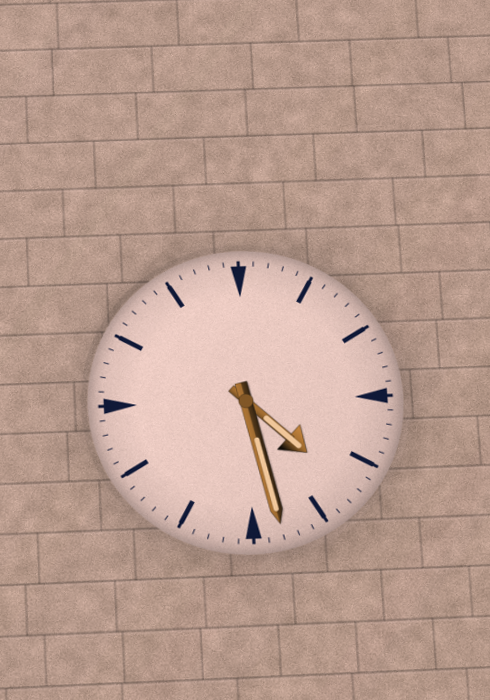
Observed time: **4:28**
